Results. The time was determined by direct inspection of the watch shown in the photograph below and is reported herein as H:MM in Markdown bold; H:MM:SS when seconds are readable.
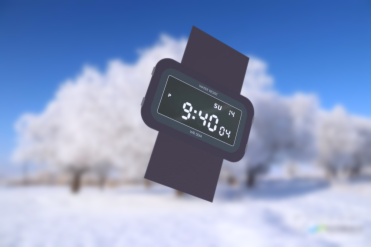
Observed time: **9:40:04**
